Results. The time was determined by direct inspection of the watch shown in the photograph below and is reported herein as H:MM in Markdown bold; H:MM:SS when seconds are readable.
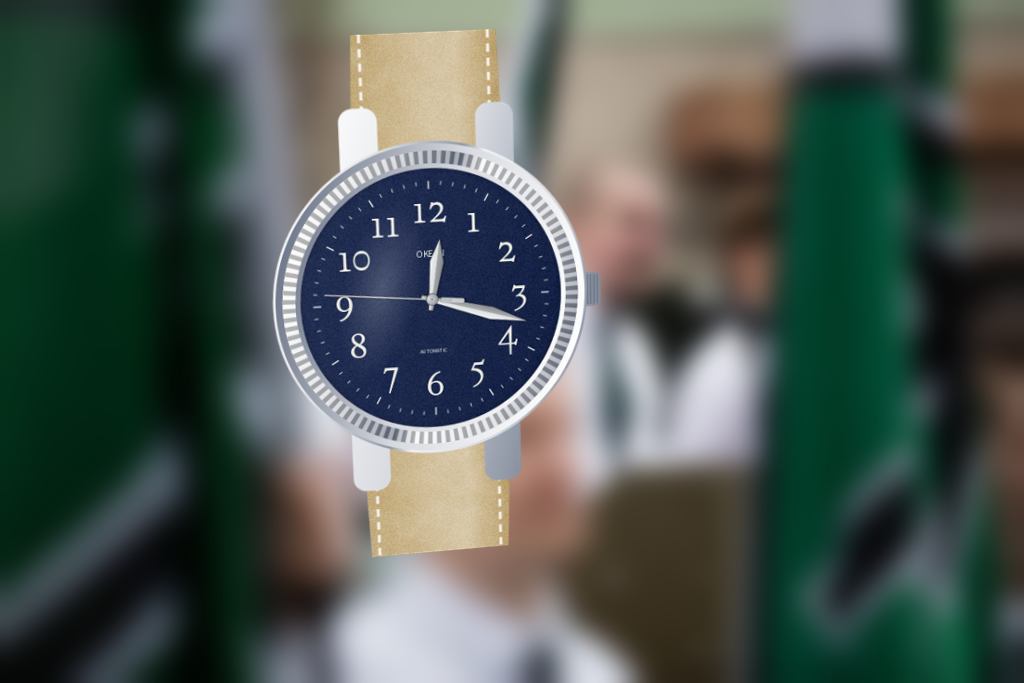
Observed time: **12:17:46**
